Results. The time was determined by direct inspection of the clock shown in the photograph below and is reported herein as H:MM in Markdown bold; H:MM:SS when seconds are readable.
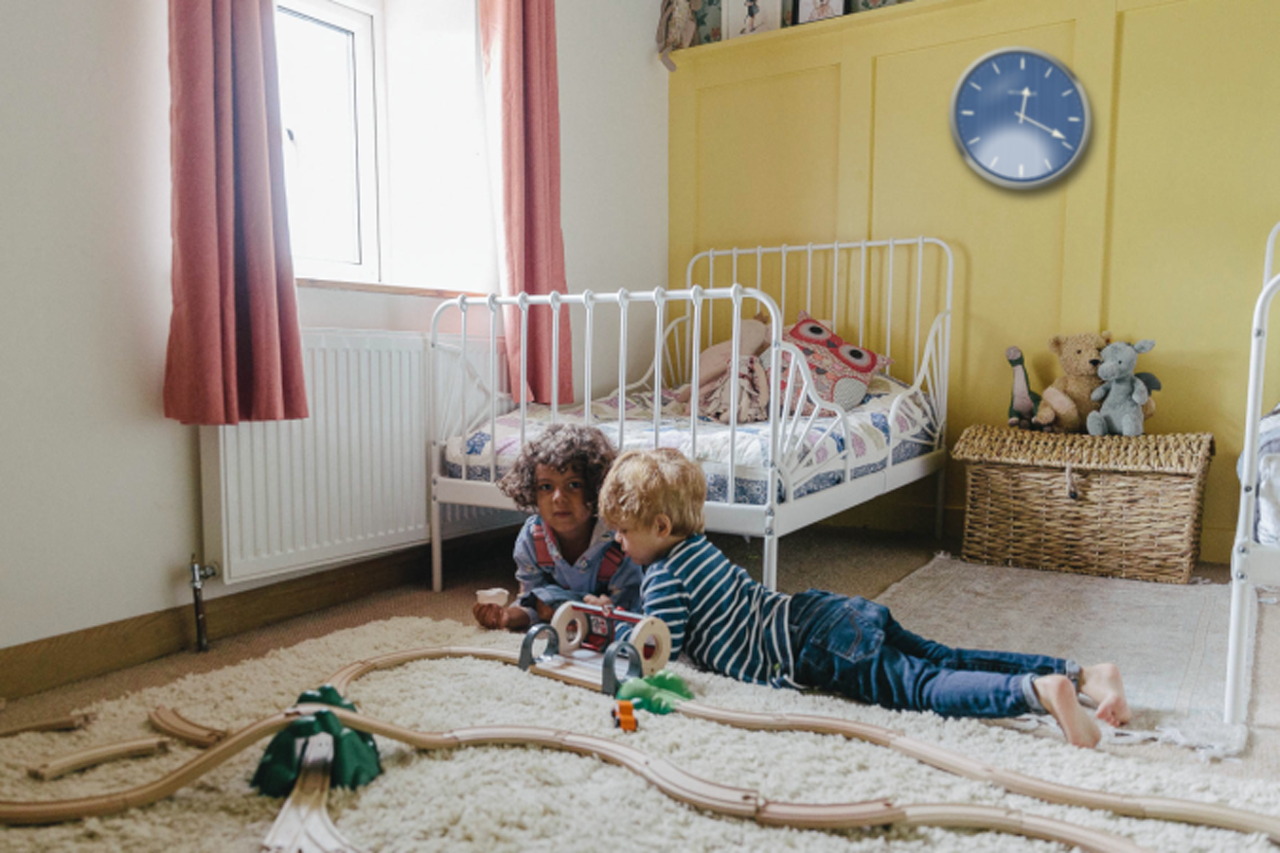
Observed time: **12:19**
